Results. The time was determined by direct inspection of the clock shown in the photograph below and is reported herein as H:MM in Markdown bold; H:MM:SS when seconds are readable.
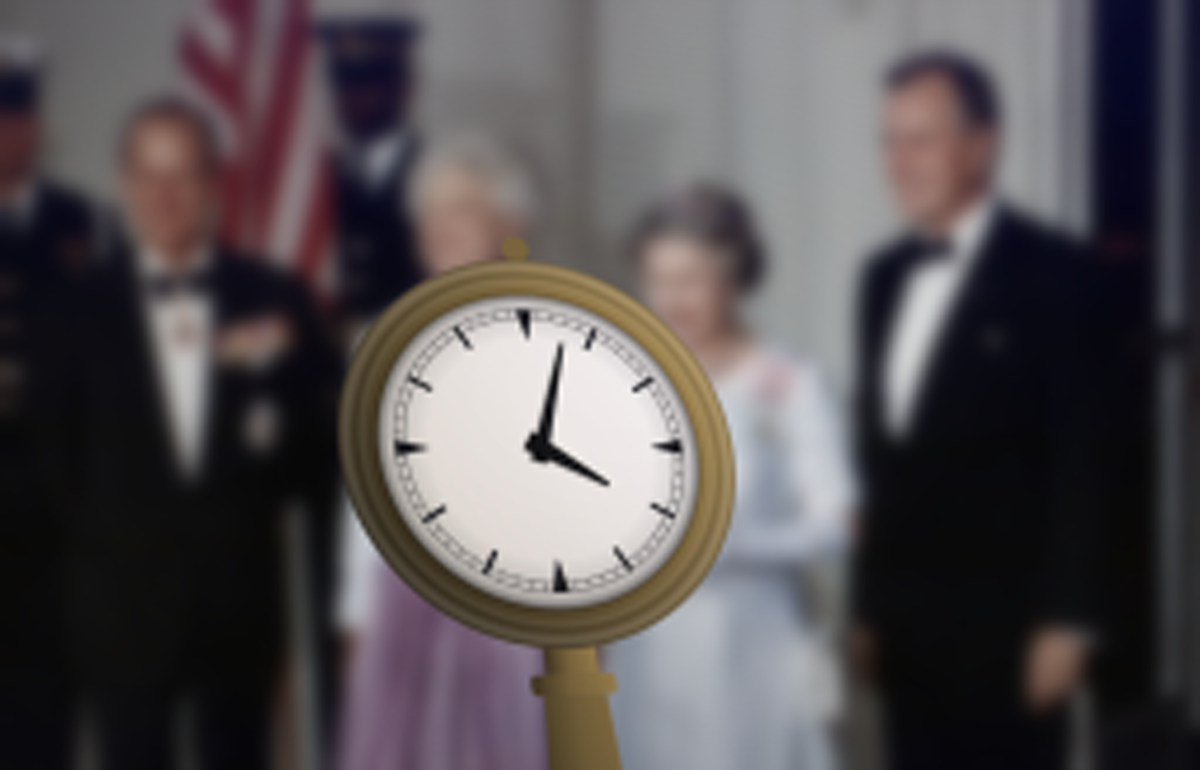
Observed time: **4:03**
